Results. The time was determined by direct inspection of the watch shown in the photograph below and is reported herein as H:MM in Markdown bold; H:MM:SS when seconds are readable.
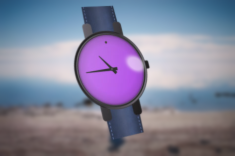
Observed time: **10:45**
